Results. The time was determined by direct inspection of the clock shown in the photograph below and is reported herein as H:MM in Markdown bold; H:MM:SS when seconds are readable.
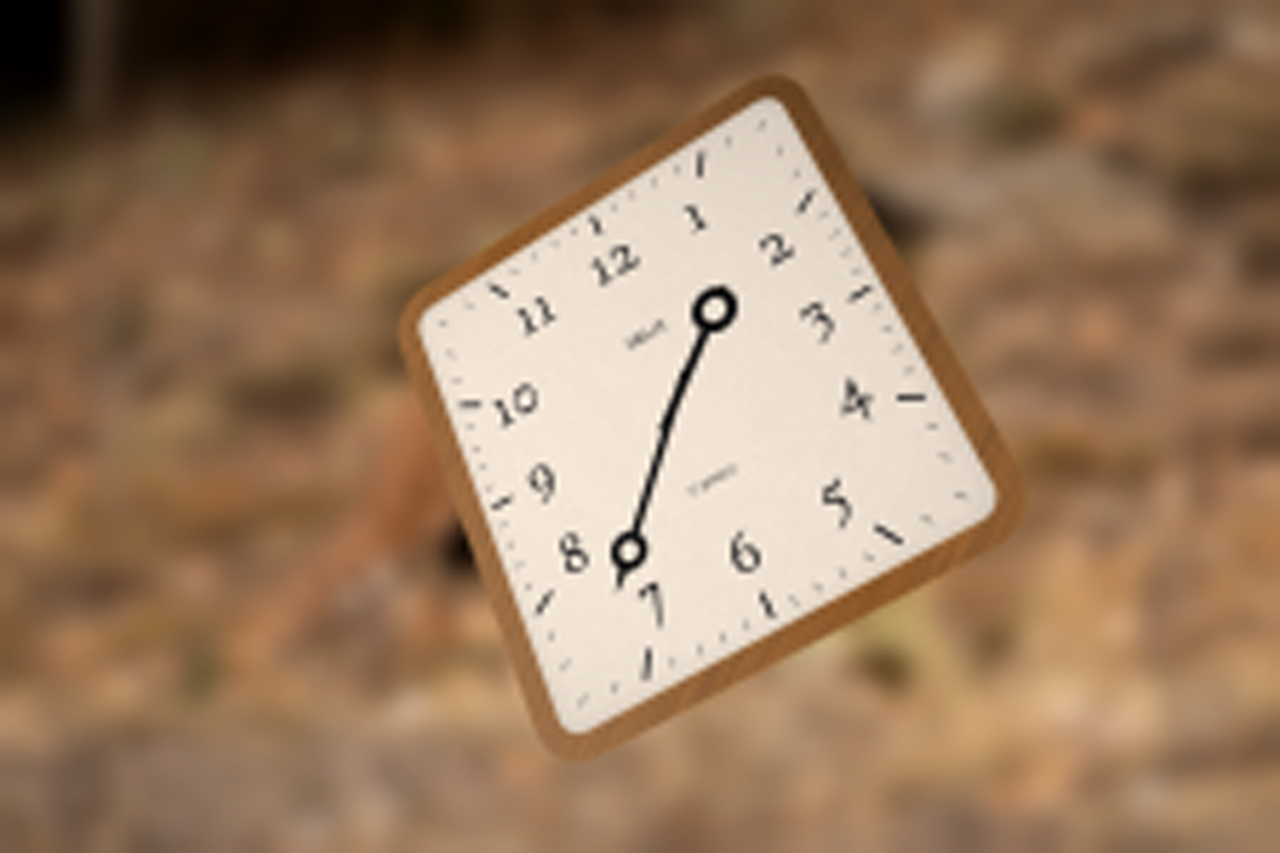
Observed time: **1:37**
